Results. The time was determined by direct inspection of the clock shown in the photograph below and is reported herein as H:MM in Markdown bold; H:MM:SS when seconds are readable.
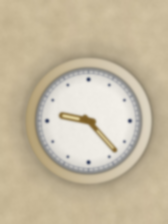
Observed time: **9:23**
